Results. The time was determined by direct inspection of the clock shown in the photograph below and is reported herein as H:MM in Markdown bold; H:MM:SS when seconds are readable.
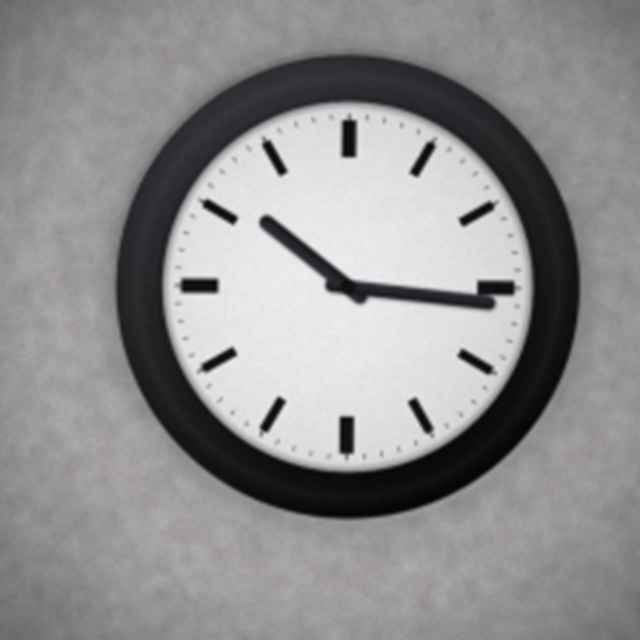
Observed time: **10:16**
